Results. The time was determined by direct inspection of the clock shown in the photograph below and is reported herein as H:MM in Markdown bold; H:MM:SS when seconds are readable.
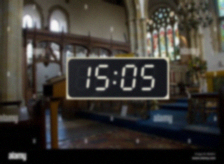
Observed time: **15:05**
